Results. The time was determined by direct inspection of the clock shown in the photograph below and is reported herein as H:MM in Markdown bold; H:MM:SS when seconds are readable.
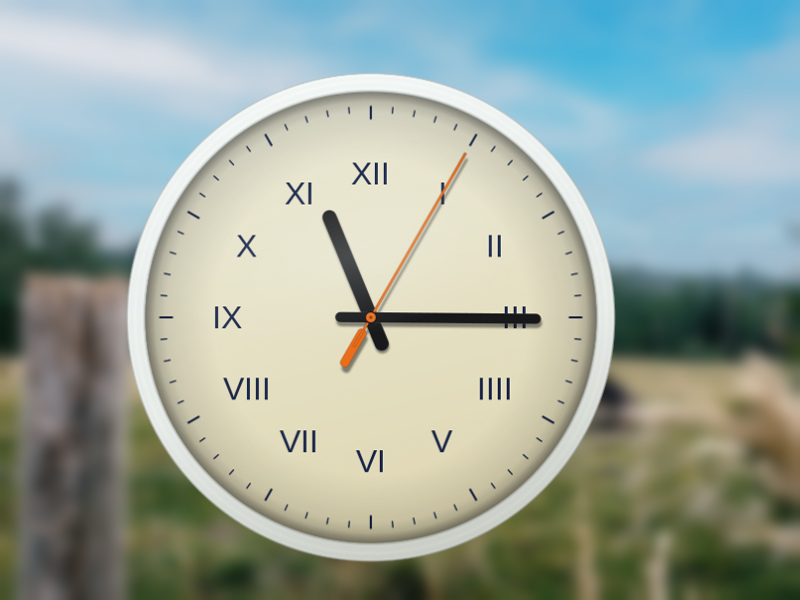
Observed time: **11:15:05**
